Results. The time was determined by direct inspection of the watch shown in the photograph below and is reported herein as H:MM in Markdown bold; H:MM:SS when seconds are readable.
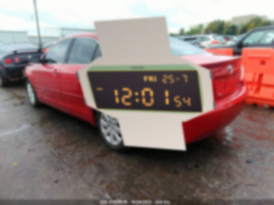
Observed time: **12:01**
